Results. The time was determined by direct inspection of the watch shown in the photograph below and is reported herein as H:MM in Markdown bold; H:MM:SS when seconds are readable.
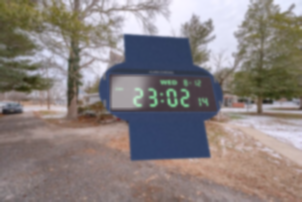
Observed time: **23:02**
